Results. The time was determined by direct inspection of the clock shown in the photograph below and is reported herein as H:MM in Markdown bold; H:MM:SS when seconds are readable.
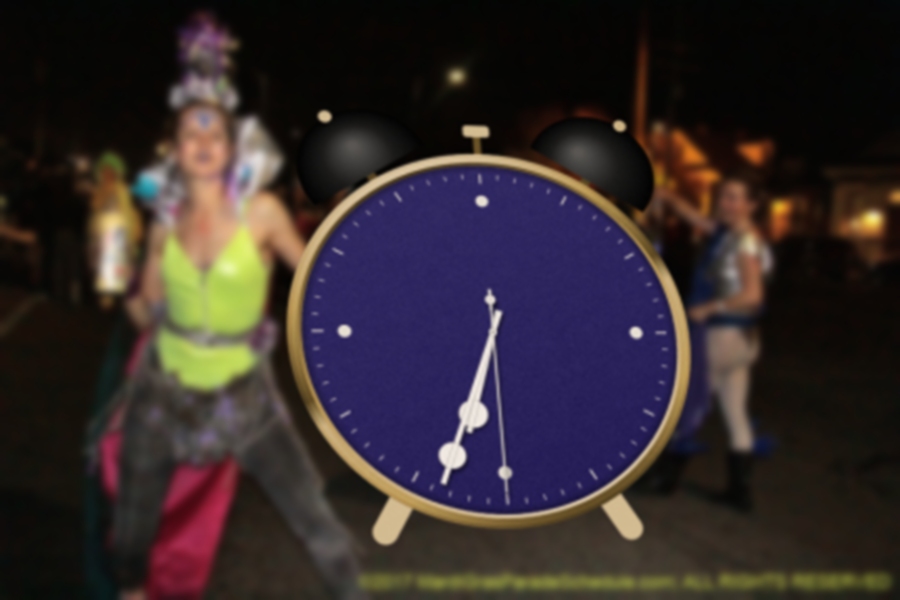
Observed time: **6:33:30**
